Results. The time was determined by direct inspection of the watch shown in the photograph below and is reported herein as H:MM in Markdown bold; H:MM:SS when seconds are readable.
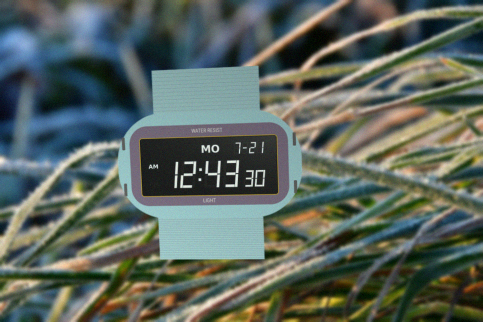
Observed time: **12:43:30**
